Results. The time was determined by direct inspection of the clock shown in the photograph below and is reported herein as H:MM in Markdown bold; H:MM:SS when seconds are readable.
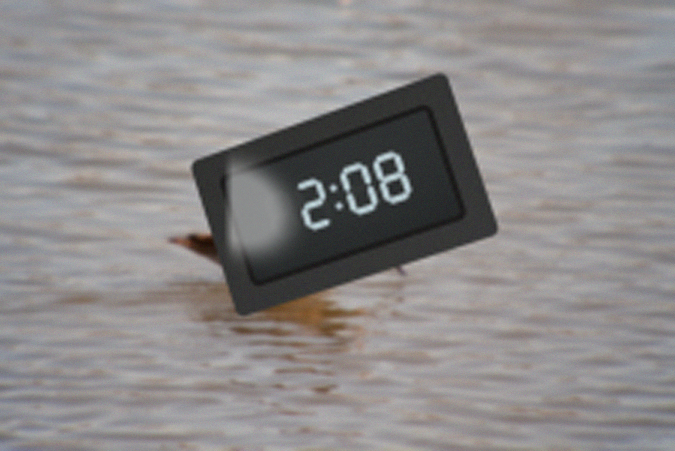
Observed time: **2:08**
